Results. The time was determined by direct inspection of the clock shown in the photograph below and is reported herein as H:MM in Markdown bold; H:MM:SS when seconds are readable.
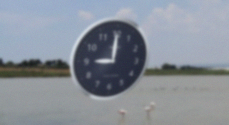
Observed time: **9:00**
